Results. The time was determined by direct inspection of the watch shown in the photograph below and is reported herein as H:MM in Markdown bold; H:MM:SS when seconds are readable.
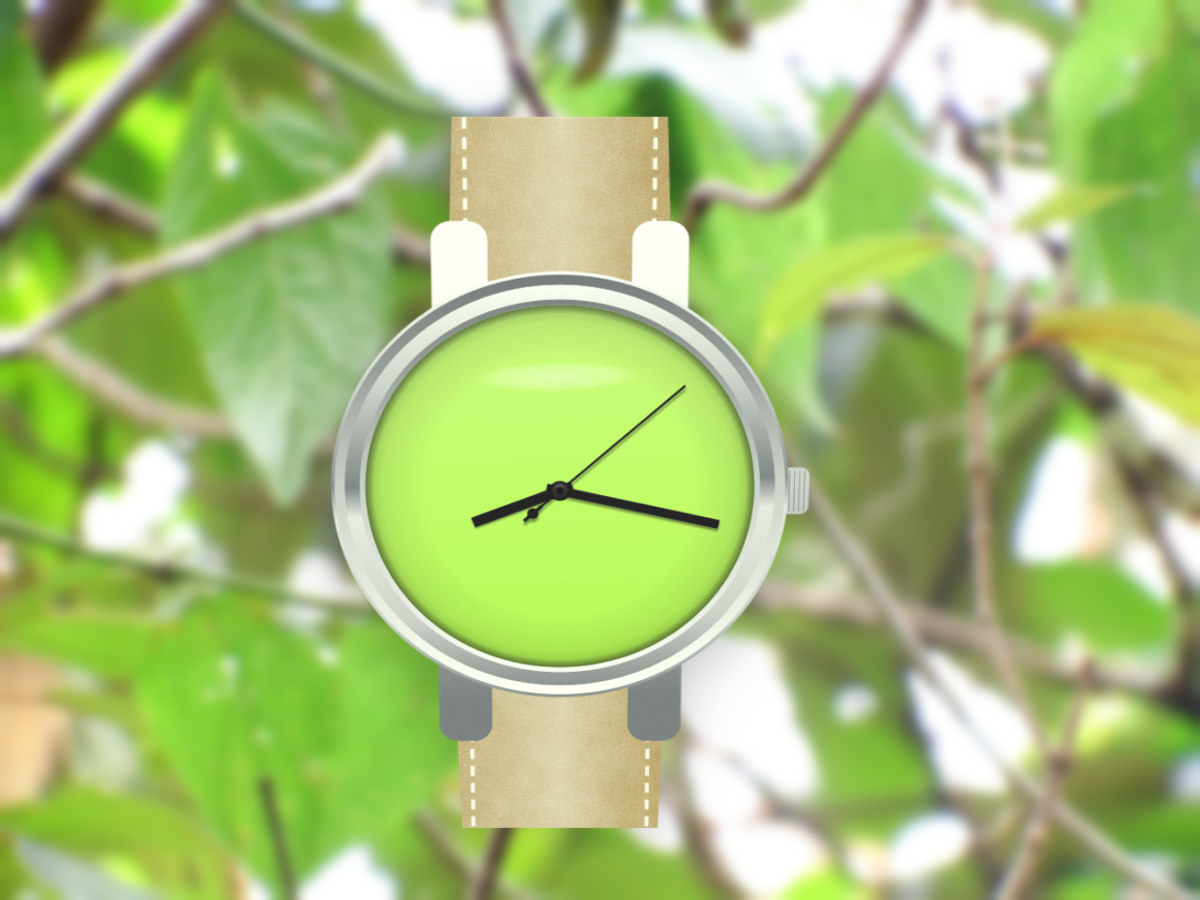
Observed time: **8:17:08**
